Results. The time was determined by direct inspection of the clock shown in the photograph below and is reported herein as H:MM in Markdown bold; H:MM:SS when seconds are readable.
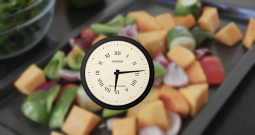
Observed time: **6:14**
